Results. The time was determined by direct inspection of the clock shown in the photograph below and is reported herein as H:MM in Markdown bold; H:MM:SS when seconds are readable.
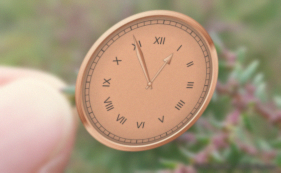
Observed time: **12:55**
